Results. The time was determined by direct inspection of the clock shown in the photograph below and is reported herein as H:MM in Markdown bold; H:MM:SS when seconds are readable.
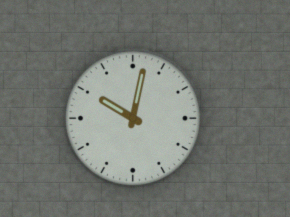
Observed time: **10:02**
